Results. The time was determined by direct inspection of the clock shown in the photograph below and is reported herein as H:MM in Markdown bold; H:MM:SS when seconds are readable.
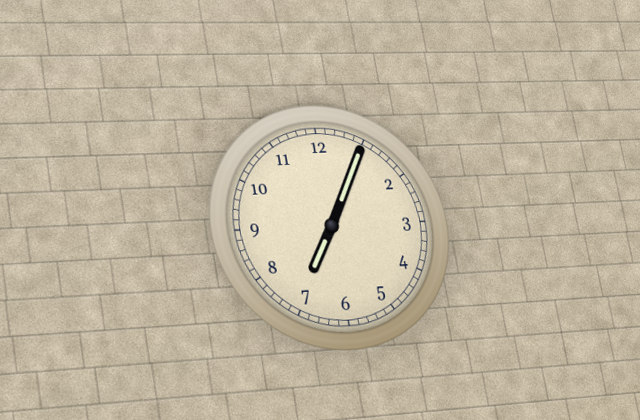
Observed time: **7:05**
